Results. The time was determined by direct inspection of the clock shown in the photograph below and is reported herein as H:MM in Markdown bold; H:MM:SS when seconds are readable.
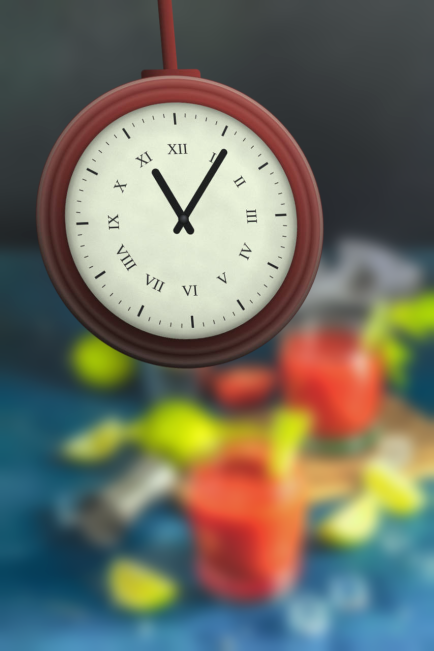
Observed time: **11:06**
